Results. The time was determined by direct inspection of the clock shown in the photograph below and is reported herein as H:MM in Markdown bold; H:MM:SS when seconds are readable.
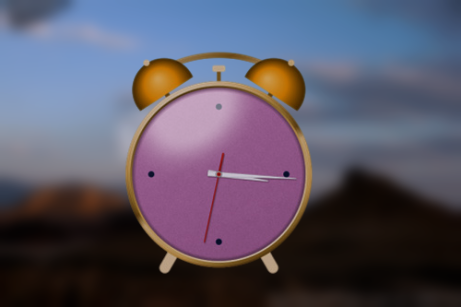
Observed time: **3:15:32**
